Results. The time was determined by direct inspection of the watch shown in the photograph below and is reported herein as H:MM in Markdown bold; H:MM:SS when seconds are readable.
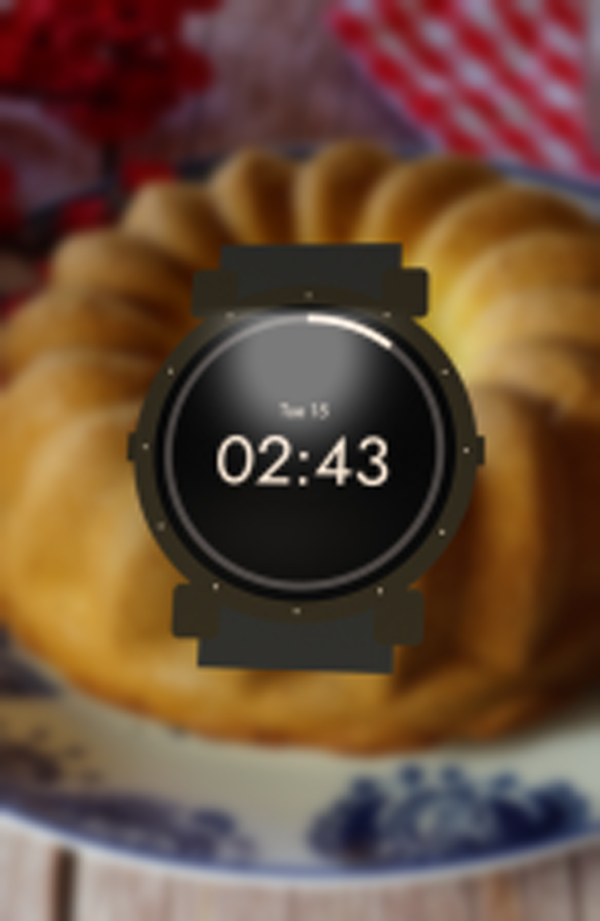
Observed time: **2:43**
